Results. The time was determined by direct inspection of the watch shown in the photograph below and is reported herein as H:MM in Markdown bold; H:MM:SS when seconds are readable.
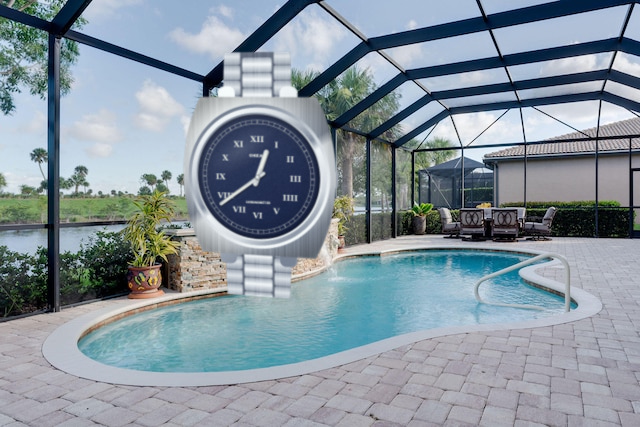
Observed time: **12:39**
